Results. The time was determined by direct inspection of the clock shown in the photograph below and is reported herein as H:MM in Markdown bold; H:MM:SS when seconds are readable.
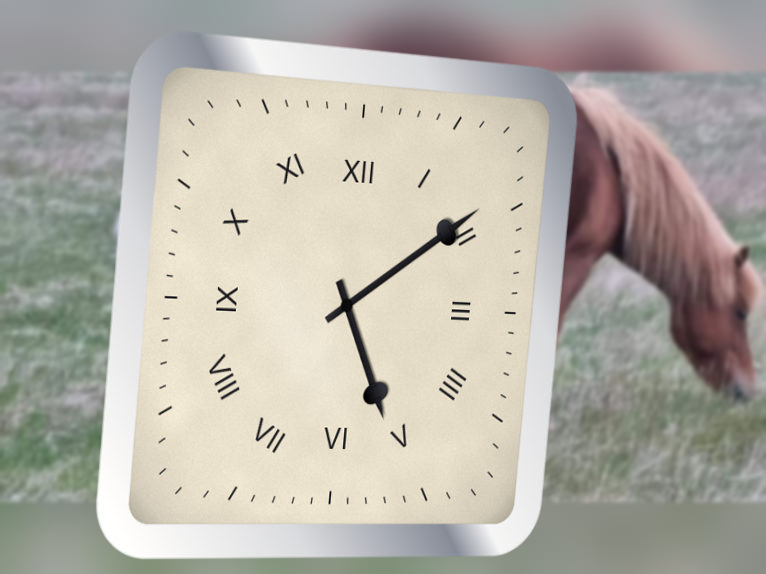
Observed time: **5:09**
